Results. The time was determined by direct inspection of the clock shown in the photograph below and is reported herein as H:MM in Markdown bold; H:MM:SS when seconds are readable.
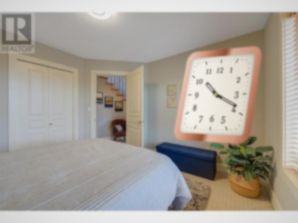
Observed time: **10:19**
